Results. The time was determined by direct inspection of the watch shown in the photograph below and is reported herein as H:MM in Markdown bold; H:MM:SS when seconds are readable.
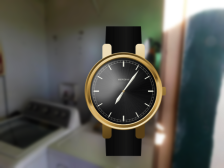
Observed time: **7:06**
